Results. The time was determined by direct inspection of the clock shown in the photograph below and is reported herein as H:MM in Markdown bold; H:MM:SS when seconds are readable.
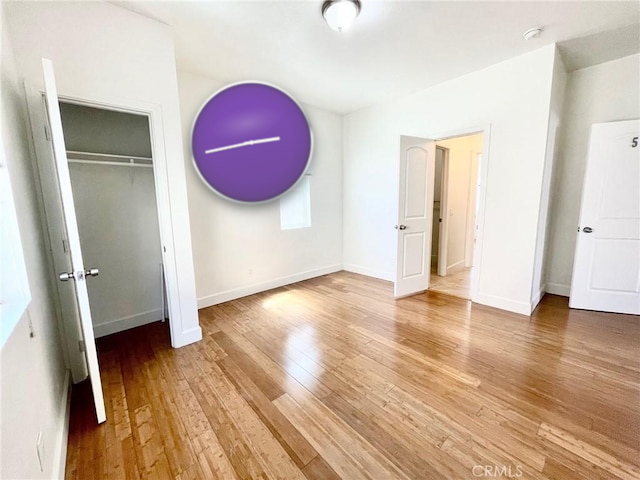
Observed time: **2:43**
